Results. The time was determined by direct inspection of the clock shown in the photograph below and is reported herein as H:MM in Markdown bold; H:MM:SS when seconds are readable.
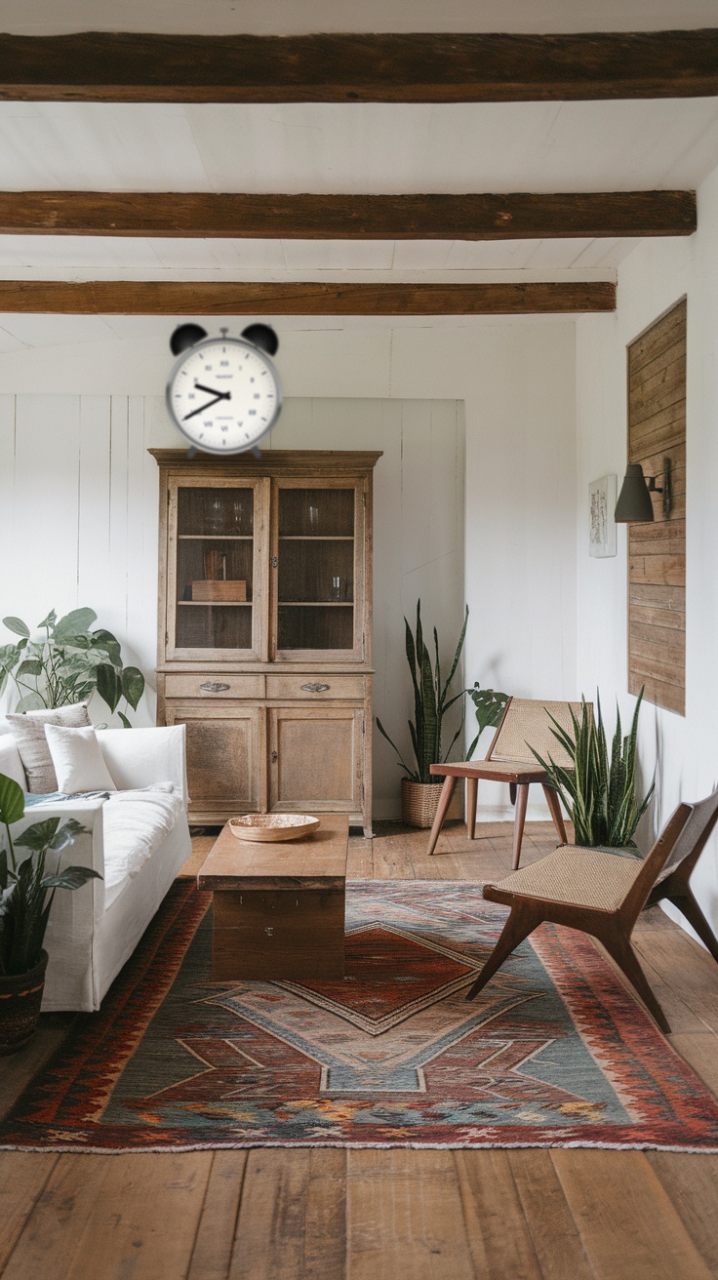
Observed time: **9:40**
